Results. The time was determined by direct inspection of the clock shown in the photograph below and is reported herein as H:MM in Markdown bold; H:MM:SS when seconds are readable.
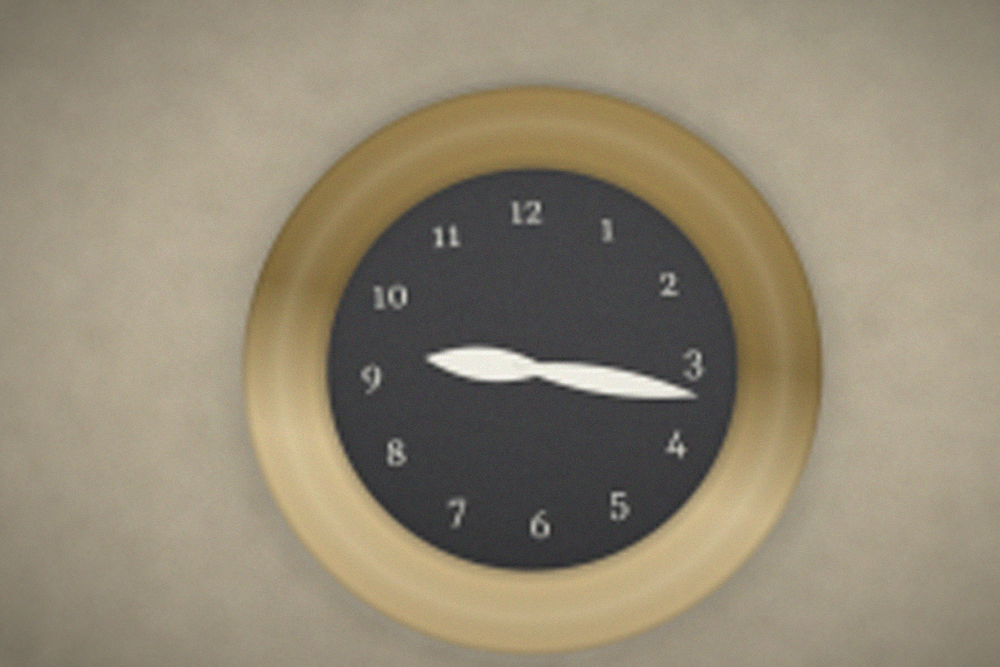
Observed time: **9:17**
